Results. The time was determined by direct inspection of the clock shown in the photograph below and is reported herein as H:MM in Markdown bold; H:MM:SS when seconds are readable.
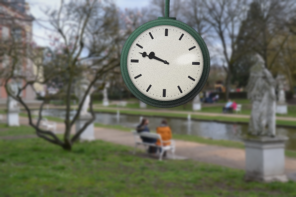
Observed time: **9:48**
